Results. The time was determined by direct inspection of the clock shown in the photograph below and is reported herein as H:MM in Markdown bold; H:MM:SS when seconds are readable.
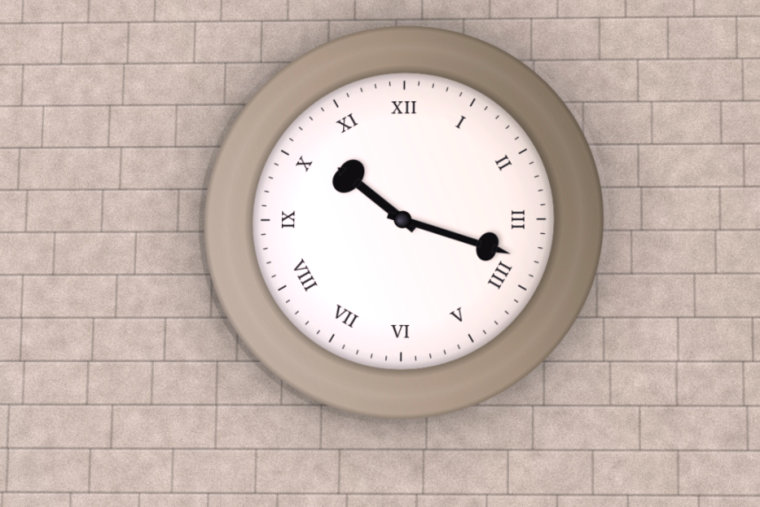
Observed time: **10:18**
